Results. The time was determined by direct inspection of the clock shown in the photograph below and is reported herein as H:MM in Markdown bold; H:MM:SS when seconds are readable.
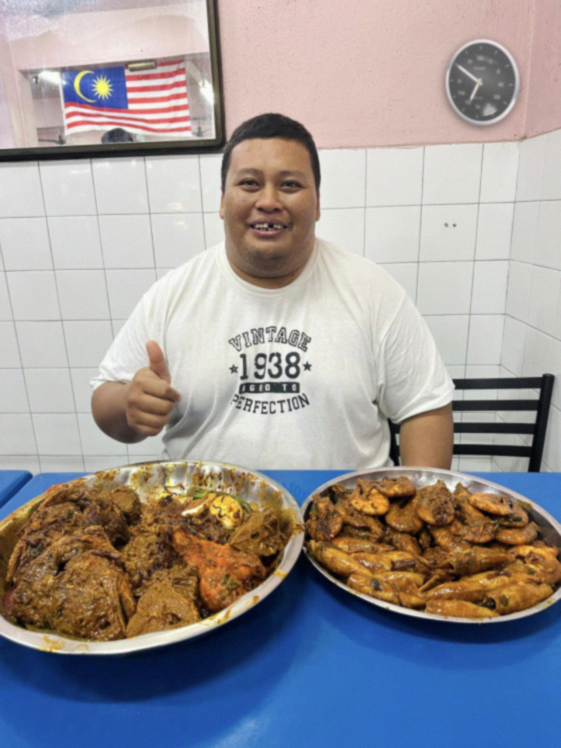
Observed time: **6:50**
